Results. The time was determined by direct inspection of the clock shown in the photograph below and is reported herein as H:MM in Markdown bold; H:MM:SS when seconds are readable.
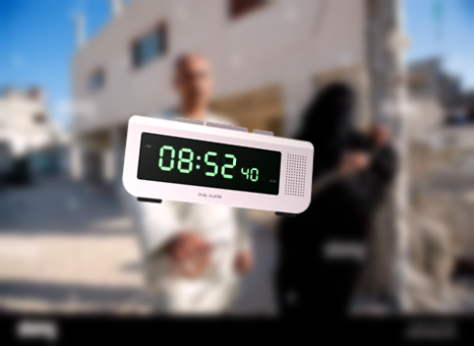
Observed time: **8:52:40**
